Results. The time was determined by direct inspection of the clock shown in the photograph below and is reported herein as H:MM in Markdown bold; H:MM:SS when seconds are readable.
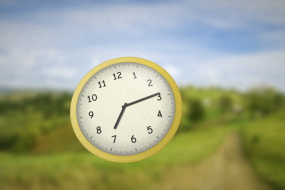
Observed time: **7:14**
